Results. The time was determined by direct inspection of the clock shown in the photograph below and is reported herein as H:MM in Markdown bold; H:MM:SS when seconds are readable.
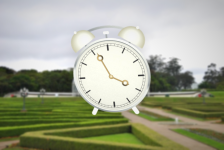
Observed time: **3:56**
